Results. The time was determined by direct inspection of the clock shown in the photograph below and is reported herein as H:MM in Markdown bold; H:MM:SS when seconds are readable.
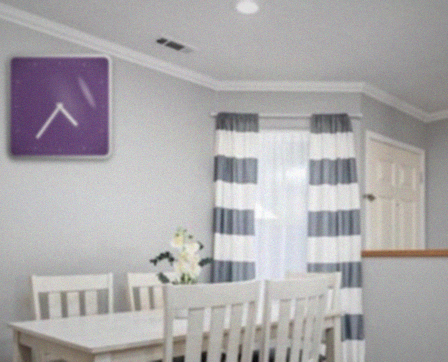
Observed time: **4:36**
